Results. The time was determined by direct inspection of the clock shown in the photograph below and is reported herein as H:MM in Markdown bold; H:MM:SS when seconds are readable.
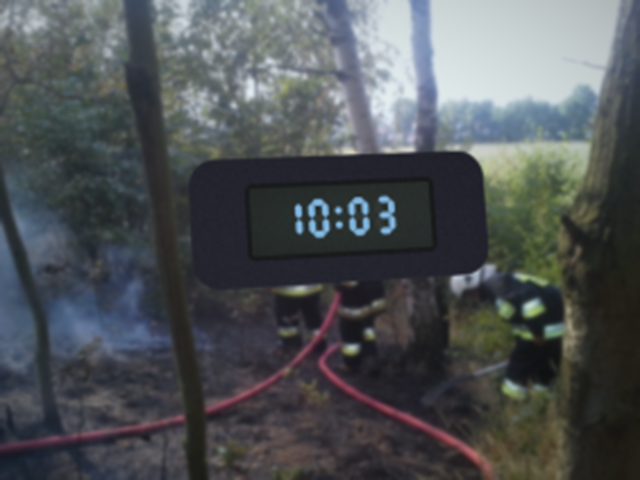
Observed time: **10:03**
